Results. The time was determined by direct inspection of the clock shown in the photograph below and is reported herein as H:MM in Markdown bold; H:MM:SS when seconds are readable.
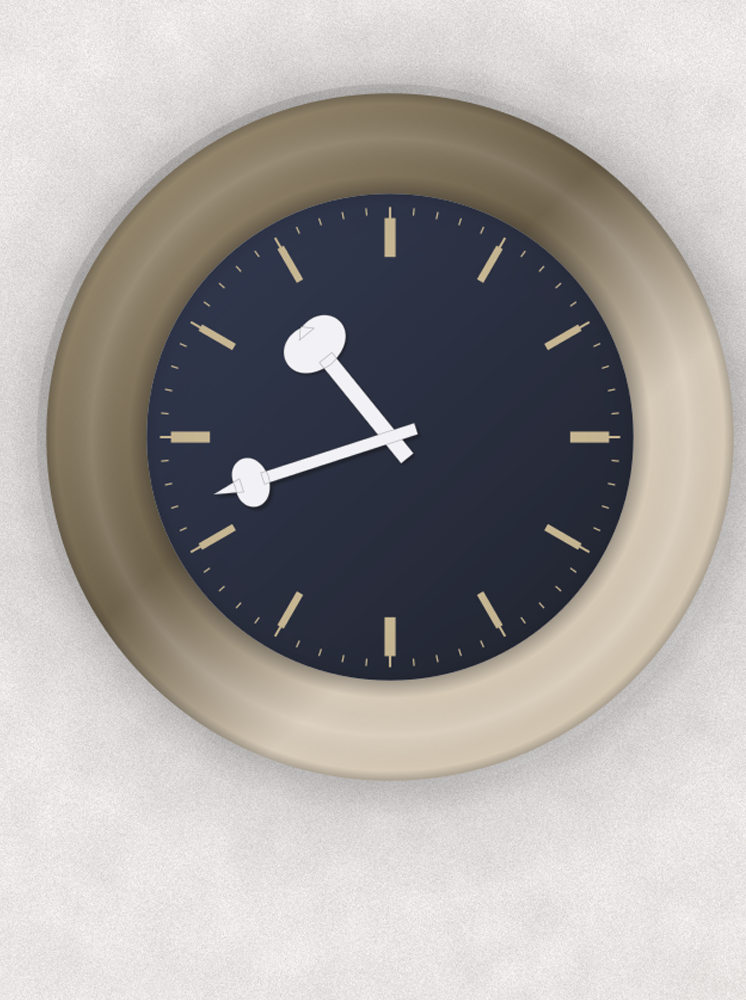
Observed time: **10:42**
